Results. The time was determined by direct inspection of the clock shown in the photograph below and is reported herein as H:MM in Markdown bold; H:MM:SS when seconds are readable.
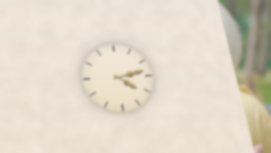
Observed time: **4:13**
